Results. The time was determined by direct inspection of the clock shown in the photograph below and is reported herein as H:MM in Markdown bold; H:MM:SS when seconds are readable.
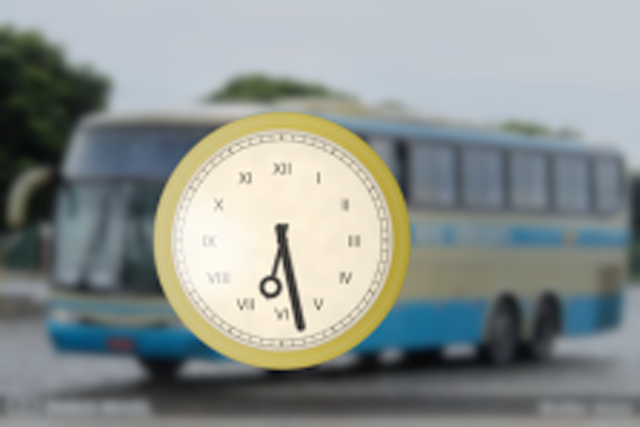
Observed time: **6:28**
